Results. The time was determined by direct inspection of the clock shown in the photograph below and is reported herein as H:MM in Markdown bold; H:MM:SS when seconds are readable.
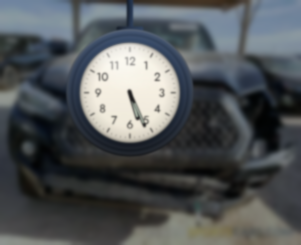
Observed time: **5:26**
